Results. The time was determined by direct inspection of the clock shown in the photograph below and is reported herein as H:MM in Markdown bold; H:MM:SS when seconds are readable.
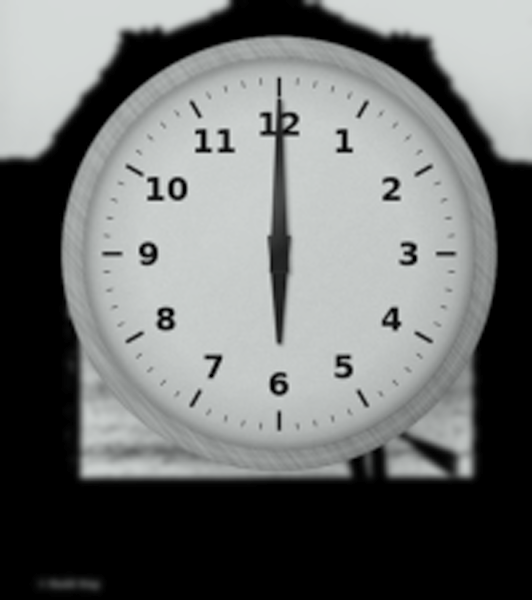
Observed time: **6:00**
